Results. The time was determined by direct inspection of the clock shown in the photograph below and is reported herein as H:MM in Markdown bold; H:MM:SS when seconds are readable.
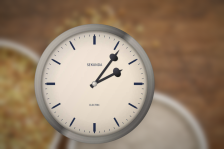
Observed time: **2:06**
